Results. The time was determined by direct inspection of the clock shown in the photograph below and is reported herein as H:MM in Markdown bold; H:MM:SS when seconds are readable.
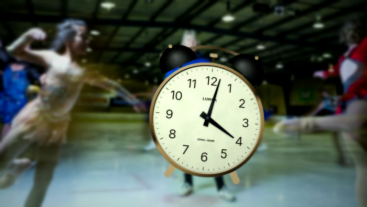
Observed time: **4:02**
